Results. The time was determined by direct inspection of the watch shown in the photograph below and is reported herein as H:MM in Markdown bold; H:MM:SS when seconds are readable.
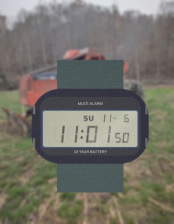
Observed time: **11:01:50**
